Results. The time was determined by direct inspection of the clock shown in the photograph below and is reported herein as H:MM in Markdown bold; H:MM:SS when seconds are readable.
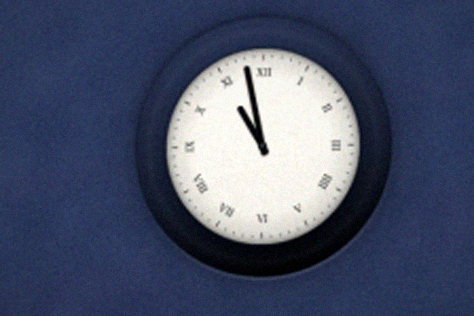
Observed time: **10:58**
